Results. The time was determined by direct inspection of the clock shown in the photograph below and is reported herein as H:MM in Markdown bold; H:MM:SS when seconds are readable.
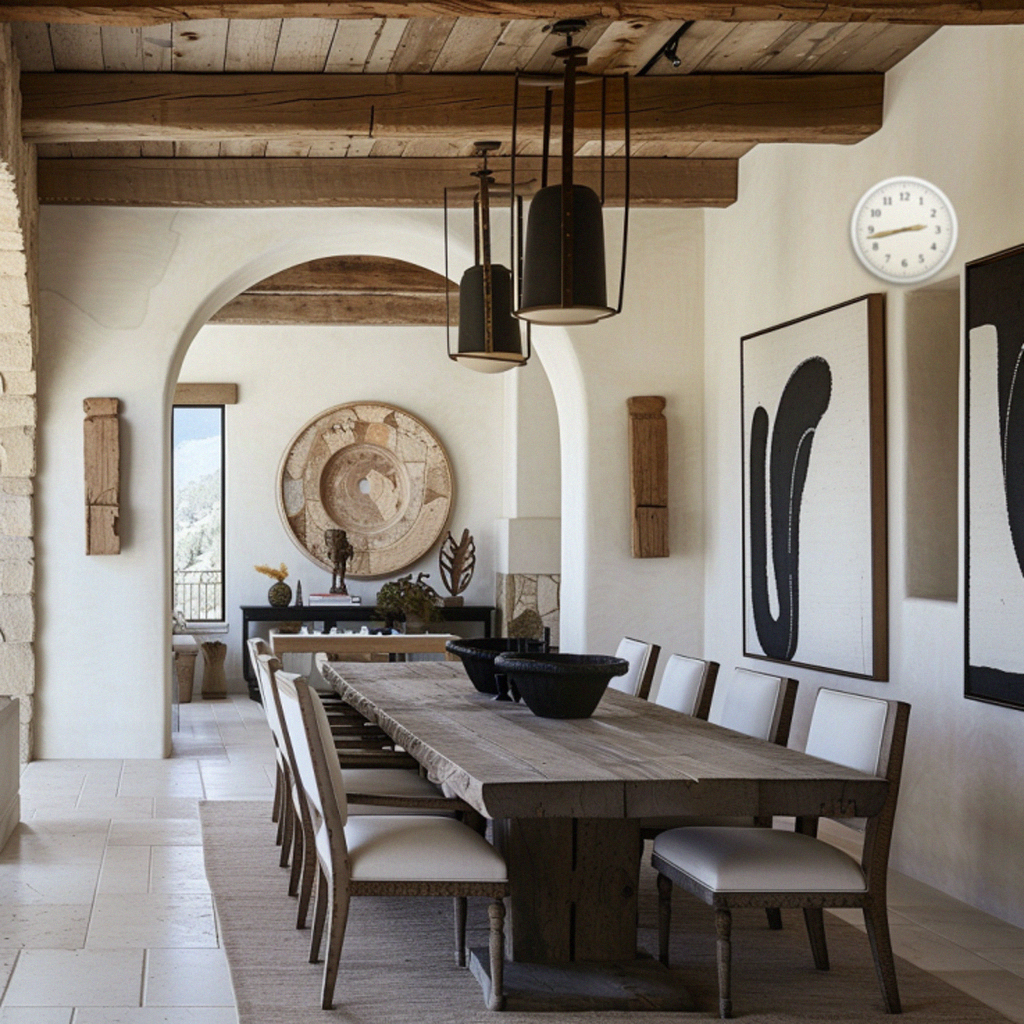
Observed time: **2:43**
